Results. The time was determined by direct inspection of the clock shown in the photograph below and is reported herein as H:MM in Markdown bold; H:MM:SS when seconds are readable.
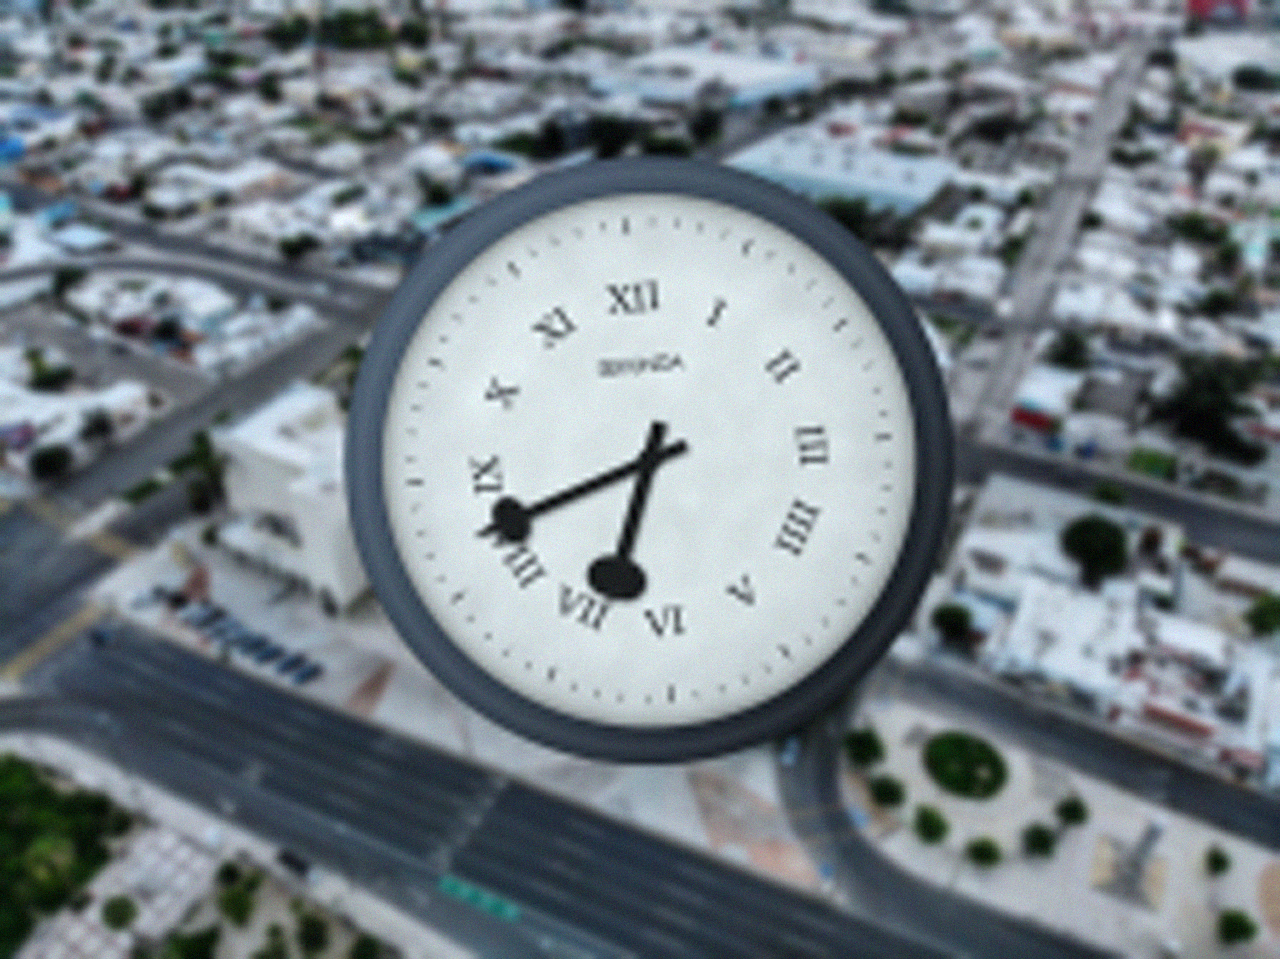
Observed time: **6:42**
